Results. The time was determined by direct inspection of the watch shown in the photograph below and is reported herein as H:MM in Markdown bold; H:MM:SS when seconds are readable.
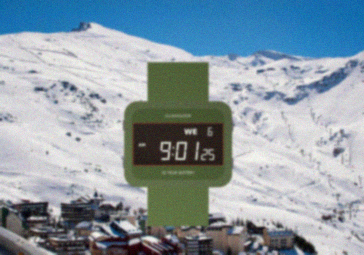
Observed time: **9:01:25**
